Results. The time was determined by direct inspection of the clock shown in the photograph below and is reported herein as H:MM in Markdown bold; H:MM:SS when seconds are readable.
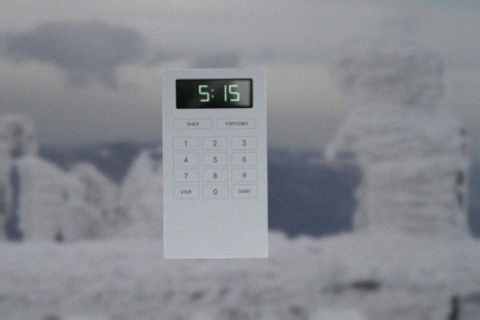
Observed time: **5:15**
